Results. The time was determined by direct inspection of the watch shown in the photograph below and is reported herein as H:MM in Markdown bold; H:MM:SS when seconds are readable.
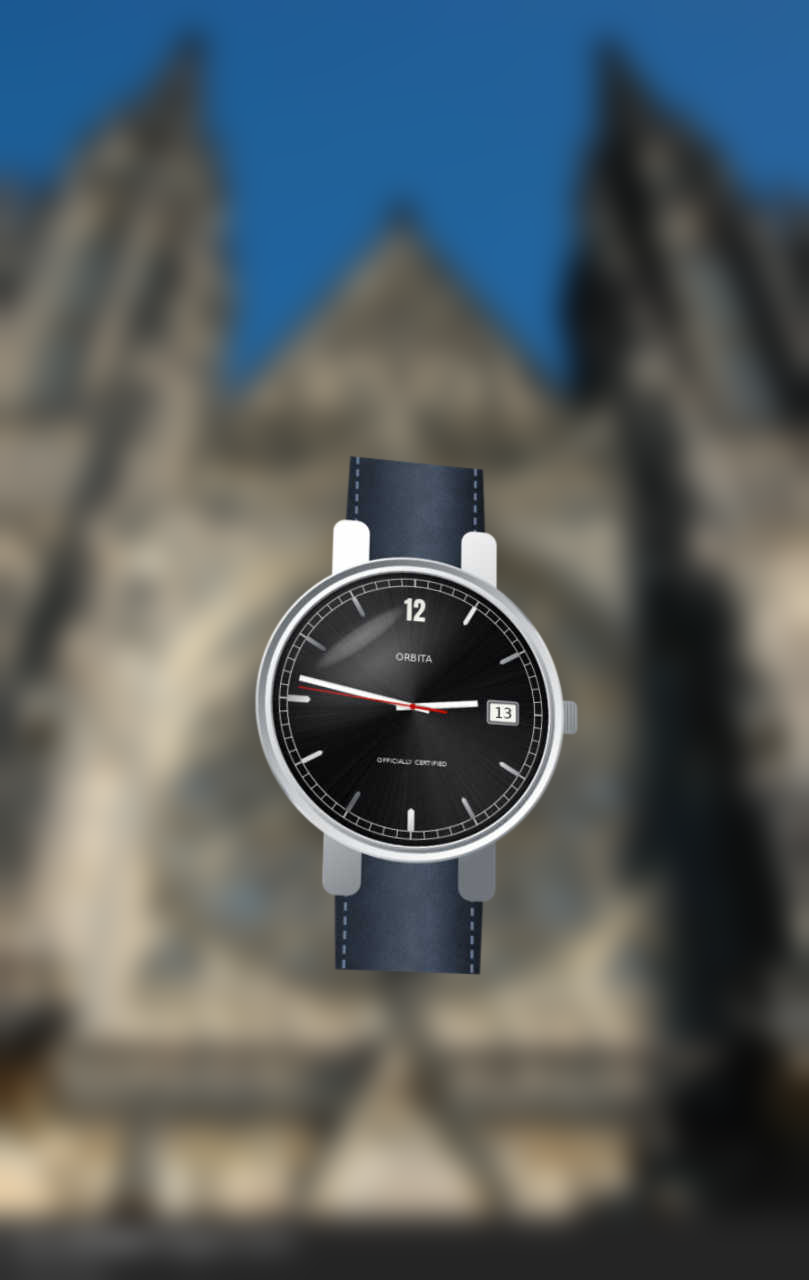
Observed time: **2:46:46**
